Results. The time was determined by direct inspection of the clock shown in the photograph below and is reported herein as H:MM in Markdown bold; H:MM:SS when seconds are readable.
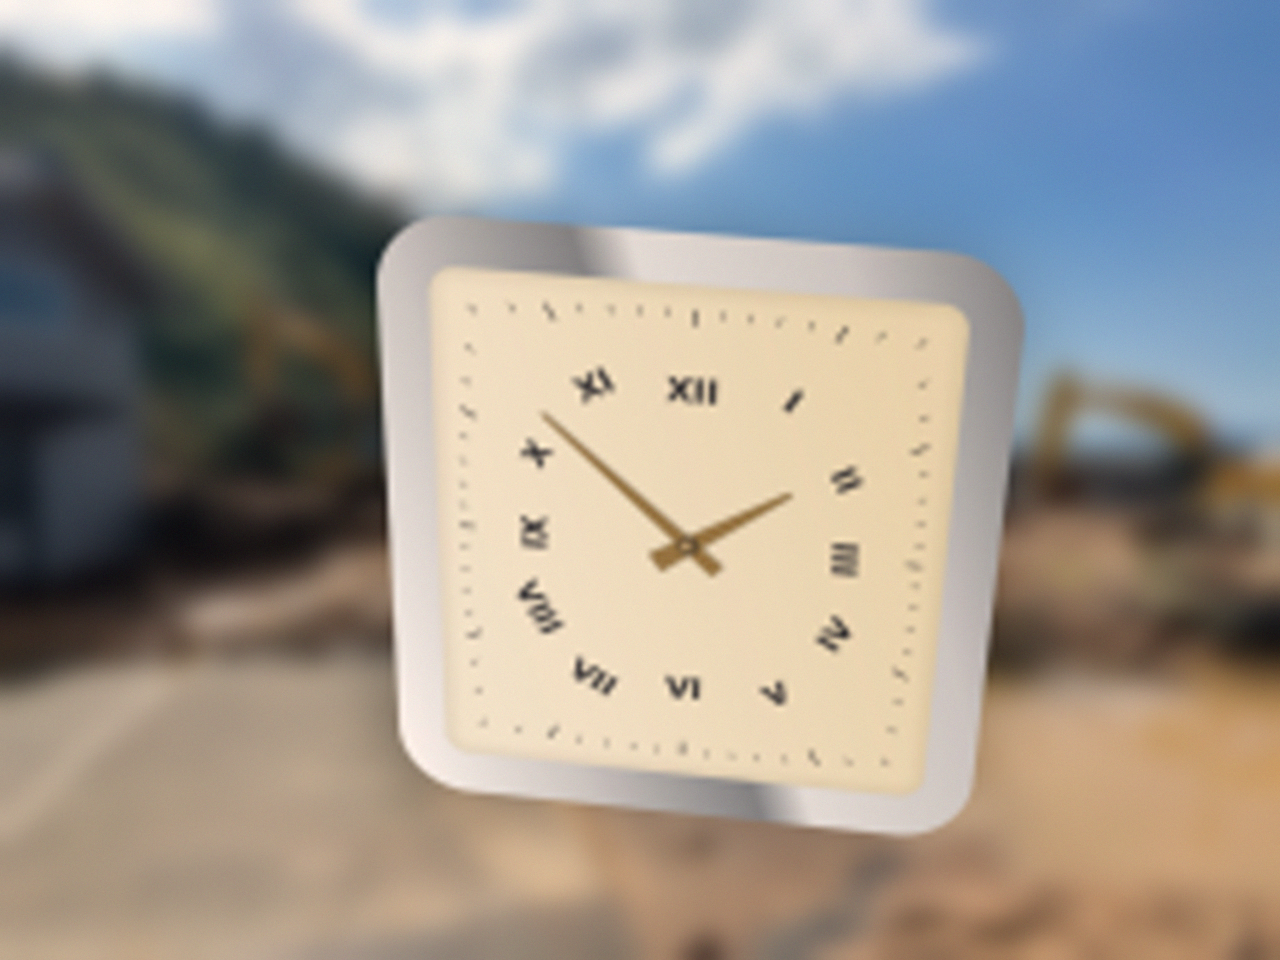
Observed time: **1:52**
